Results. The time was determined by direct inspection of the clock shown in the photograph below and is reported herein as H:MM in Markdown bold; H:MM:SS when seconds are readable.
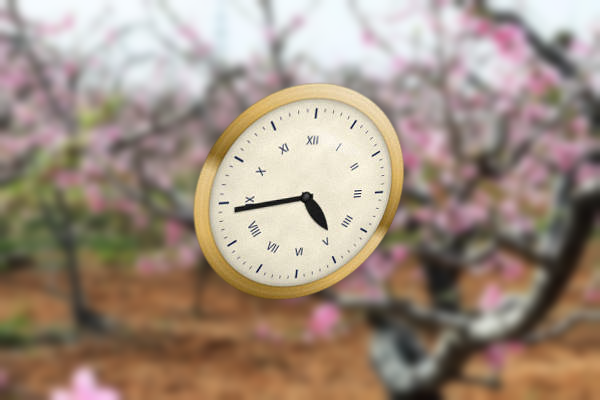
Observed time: **4:44**
